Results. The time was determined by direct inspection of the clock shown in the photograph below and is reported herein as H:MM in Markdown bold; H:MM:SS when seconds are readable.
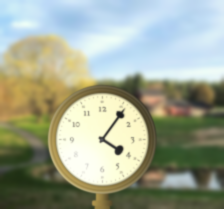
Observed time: **4:06**
